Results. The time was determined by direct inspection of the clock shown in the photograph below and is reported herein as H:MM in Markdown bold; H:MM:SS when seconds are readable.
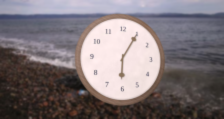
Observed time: **6:05**
